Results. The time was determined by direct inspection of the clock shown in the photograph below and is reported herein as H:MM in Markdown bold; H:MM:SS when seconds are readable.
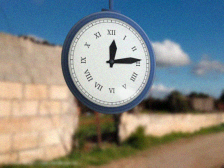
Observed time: **12:14**
